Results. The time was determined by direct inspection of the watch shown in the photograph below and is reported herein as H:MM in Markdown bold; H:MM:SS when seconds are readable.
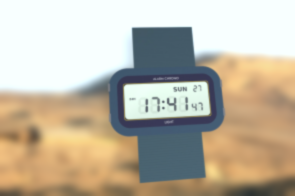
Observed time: **17:41**
